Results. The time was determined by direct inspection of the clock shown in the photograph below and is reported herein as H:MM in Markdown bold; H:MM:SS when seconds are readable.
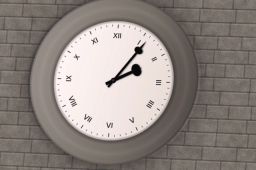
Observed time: **2:06**
